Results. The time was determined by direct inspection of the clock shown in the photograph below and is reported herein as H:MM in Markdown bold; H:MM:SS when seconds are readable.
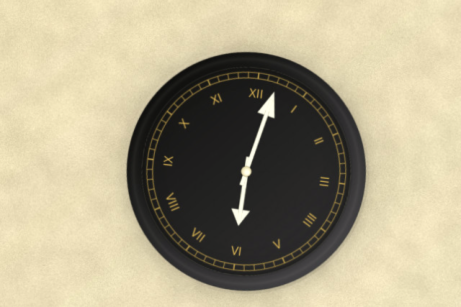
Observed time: **6:02**
